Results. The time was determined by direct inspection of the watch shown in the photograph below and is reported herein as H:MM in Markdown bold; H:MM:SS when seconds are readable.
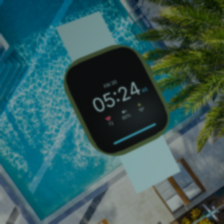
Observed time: **5:24**
